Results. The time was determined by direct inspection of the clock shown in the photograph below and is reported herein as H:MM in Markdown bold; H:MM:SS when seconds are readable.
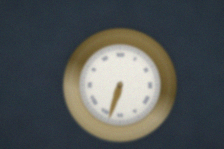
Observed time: **6:33**
